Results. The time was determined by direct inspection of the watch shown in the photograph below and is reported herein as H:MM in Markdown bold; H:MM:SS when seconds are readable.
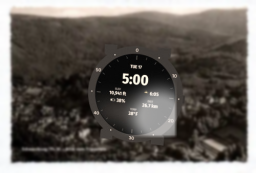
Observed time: **5:00**
